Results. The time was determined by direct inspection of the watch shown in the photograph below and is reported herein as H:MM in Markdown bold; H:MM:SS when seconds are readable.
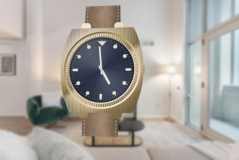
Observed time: **4:59**
